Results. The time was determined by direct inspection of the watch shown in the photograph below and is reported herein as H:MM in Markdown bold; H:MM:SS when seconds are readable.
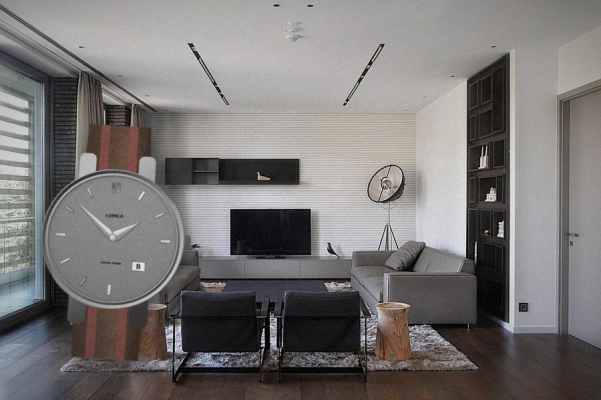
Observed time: **1:52**
